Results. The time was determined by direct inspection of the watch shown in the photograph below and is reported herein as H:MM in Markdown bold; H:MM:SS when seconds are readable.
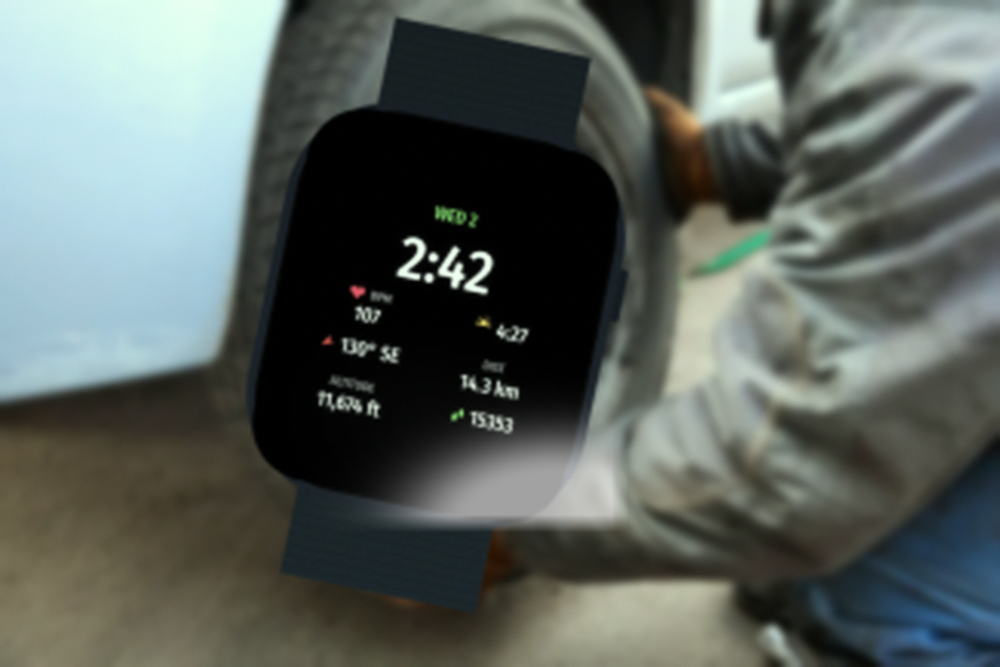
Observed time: **2:42**
